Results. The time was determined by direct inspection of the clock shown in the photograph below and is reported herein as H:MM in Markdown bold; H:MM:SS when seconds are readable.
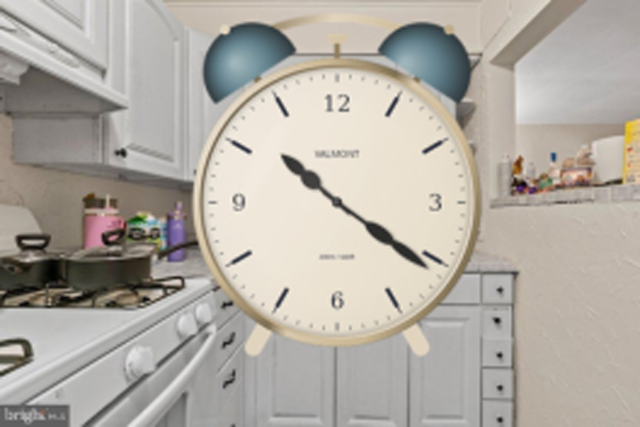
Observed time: **10:21**
